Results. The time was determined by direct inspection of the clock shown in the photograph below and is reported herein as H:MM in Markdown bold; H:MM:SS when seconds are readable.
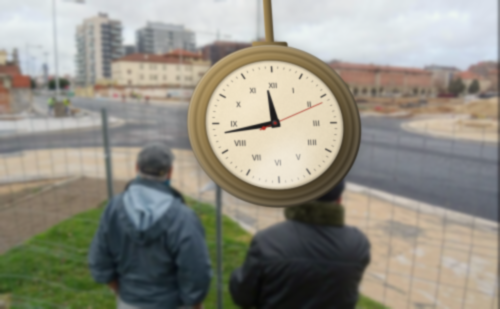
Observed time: **11:43:11**
